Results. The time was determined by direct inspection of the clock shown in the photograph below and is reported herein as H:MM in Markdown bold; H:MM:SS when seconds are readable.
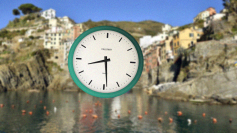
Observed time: **8:29**
